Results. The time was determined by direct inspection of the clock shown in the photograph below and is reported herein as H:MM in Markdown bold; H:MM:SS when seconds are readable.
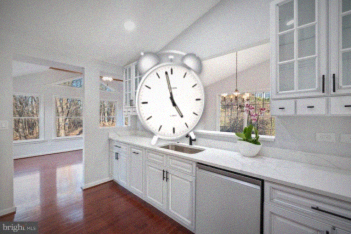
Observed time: **4:58**
